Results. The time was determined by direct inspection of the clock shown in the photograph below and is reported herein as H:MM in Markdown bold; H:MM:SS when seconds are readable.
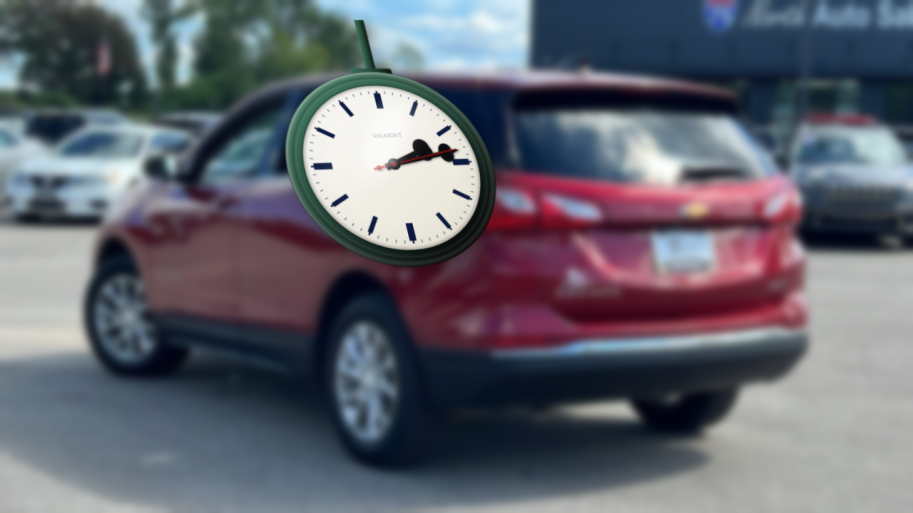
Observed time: **2:13:13**
